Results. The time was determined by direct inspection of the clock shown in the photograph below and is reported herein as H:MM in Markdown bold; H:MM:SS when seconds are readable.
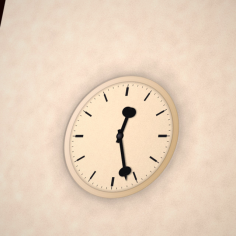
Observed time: **12:27**
